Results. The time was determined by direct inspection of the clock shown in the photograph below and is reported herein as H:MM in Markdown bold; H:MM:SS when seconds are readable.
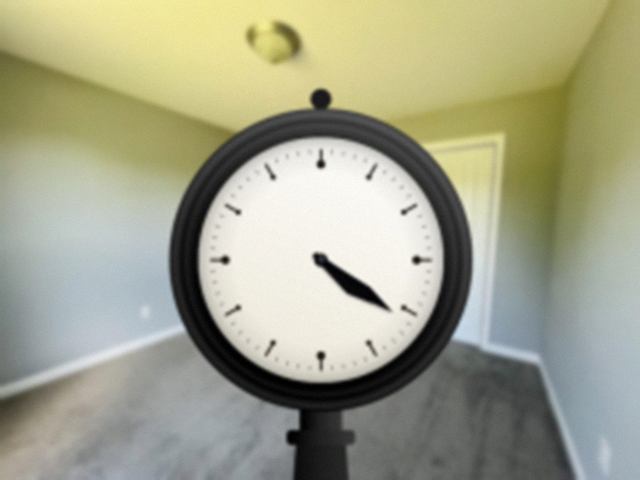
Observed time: **4:21**
